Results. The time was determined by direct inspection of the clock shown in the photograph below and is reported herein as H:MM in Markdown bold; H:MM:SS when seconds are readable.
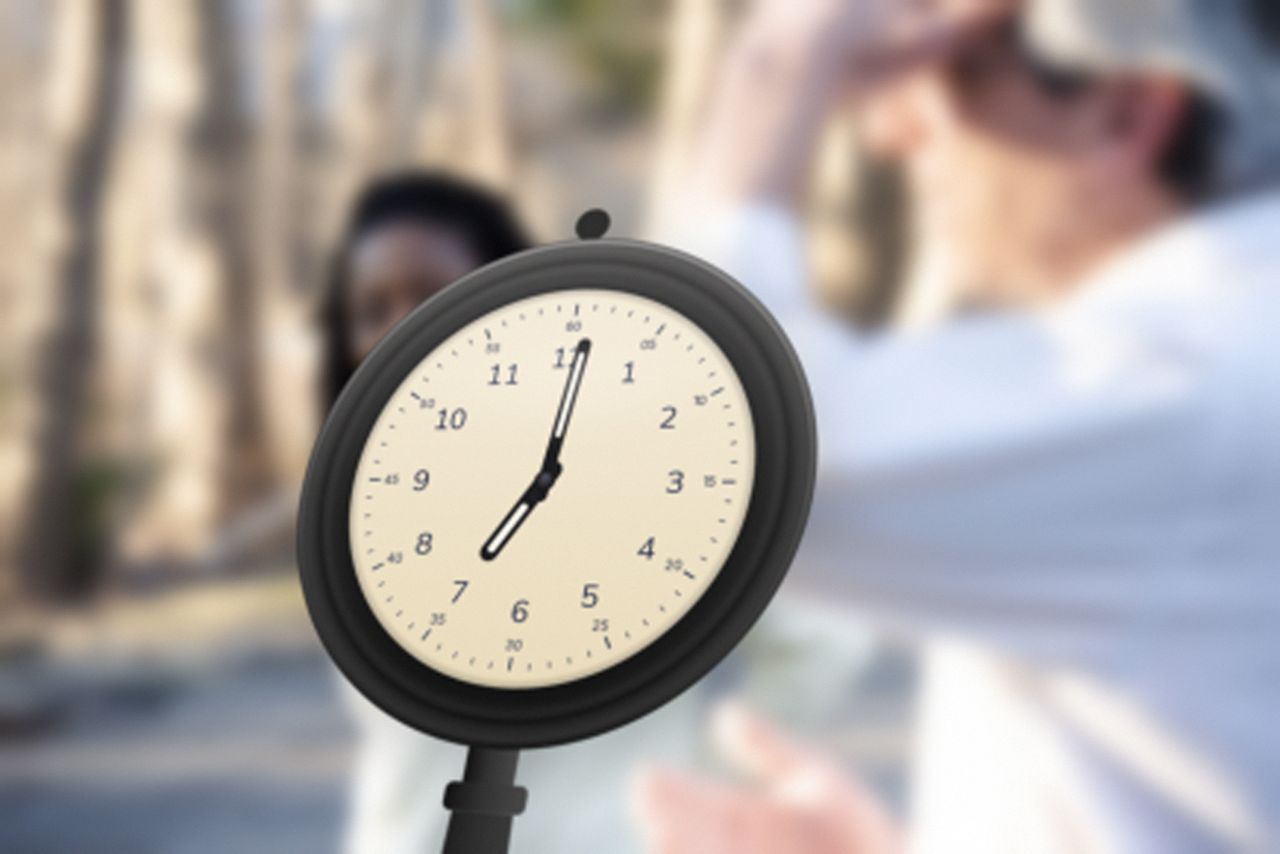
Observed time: **7:01**
